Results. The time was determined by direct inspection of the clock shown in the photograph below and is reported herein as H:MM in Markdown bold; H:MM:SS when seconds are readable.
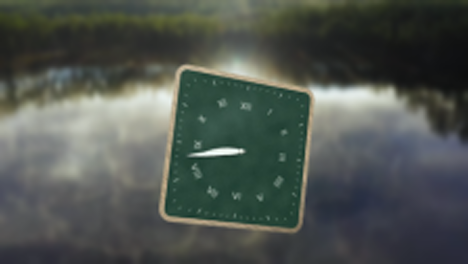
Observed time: **8:43**
